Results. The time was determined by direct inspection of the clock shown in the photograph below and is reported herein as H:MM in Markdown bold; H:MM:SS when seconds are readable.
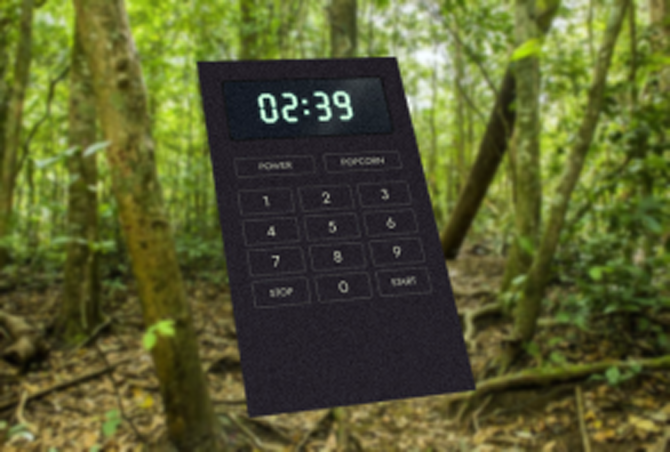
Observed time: **2:39**
